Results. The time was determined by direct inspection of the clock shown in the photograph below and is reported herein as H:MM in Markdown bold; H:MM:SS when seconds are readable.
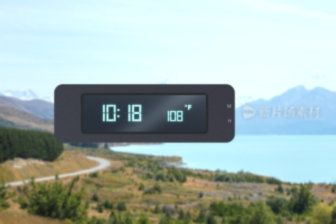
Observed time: **10:18**
